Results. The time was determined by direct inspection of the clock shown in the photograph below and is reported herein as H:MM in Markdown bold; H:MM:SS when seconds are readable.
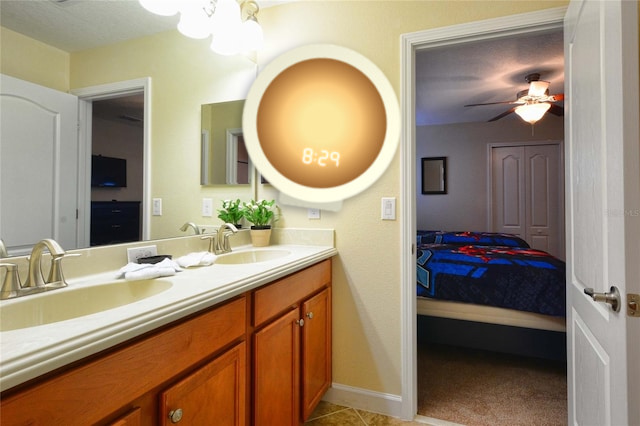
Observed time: **8:29**
